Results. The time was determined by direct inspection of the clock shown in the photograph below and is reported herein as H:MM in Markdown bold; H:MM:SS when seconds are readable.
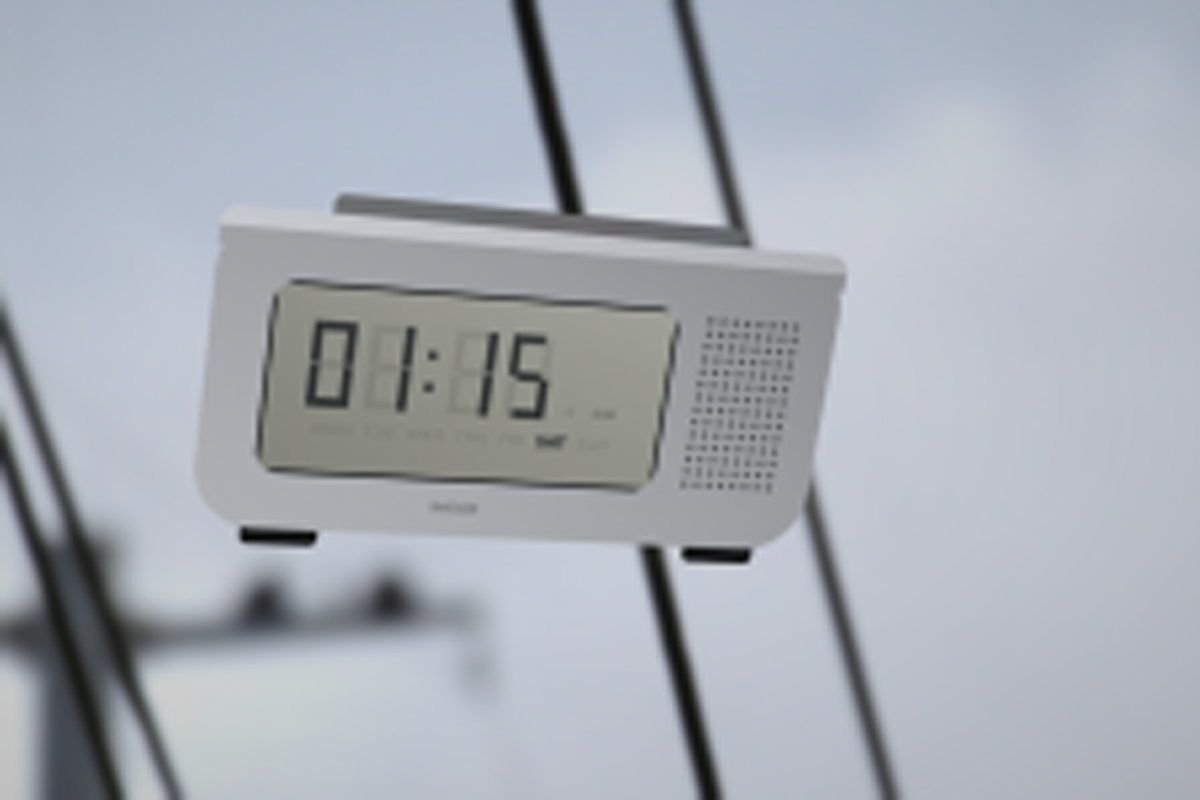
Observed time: **1:15**
